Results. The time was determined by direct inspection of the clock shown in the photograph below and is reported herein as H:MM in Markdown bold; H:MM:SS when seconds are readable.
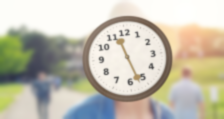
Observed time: **11:27**
